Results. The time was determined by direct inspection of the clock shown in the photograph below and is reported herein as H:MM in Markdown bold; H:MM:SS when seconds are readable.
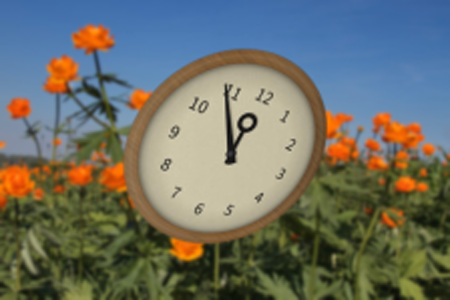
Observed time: **11:54**
